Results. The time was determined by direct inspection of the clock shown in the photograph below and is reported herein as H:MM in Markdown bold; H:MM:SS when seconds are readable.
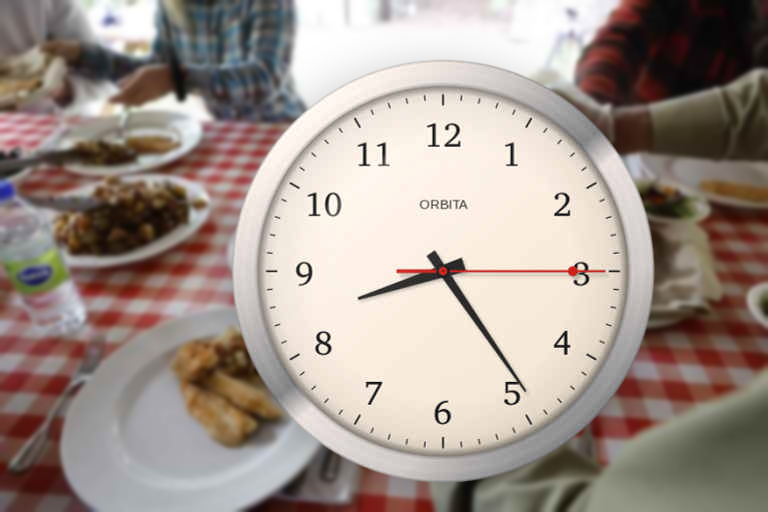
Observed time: **8:24:15**
